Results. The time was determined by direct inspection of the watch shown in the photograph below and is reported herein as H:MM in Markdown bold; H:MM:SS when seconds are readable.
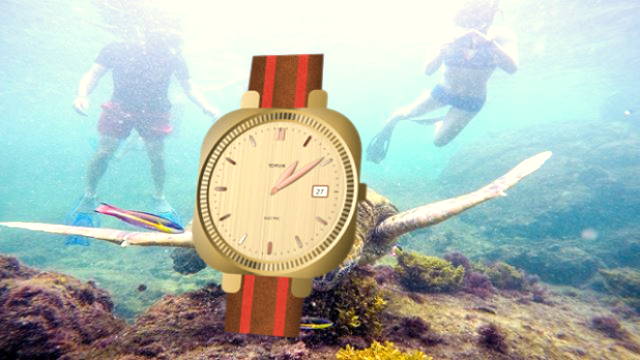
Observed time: **1:09**
